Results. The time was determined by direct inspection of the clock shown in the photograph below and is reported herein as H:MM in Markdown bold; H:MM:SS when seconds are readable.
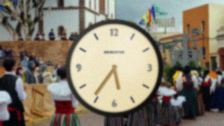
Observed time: **5:36**
